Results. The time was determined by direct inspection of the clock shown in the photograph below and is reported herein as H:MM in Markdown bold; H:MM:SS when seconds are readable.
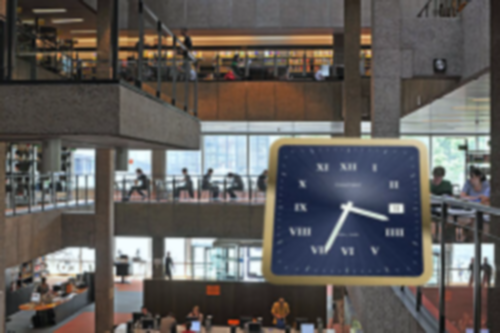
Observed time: **3:34**
